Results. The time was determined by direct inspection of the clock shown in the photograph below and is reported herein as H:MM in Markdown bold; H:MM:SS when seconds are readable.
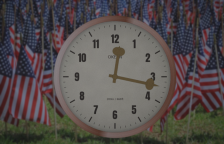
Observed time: **12:17**
